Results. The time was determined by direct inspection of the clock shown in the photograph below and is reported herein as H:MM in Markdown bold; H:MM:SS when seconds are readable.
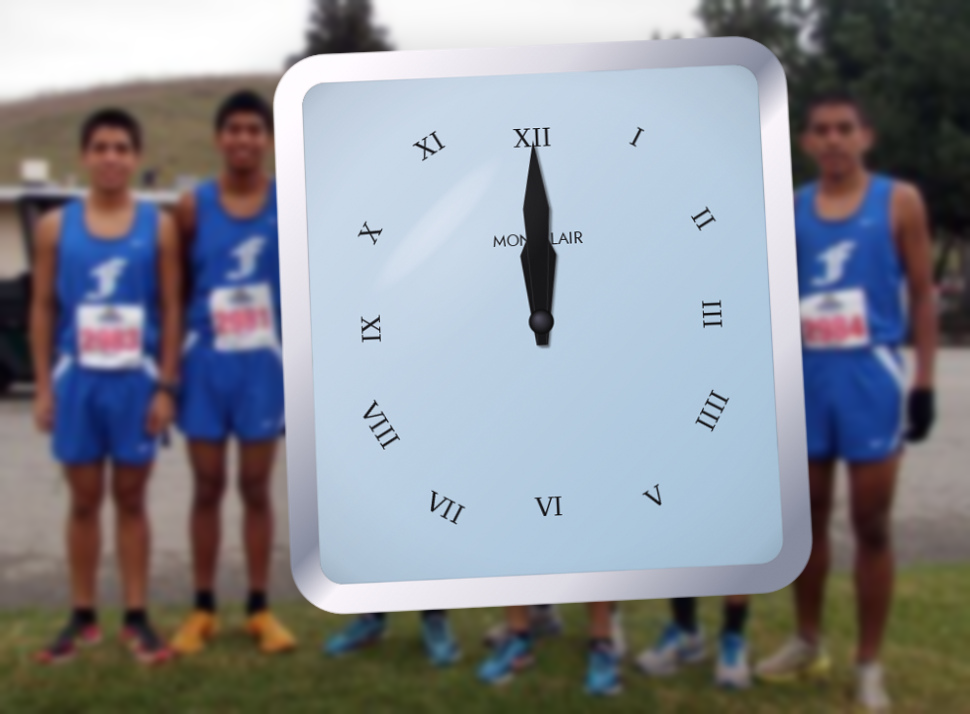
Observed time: **12:00**
